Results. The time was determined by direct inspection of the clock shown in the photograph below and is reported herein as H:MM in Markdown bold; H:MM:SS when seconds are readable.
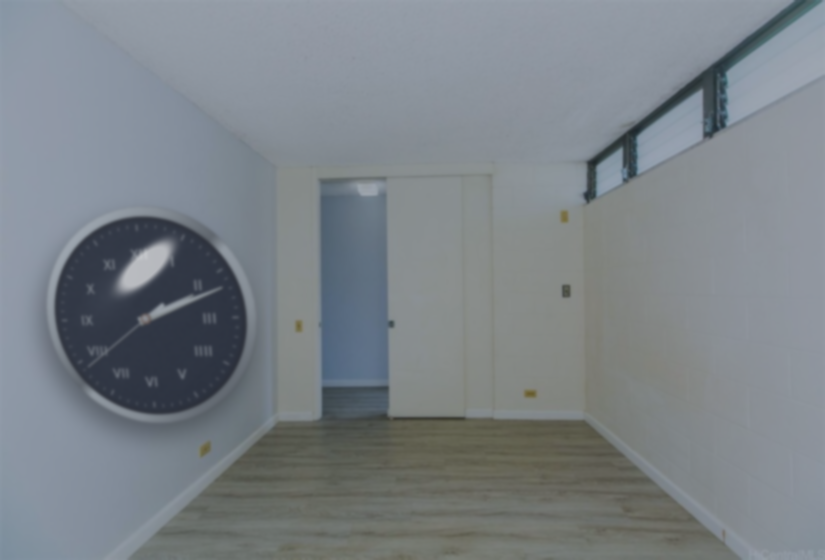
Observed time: **2:11:39**
